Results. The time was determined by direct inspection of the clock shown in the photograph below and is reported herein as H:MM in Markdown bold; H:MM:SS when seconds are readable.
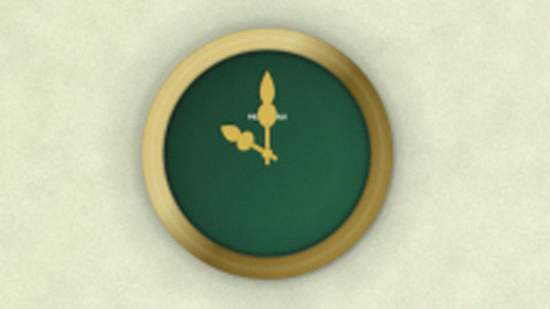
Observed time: **10:00**
